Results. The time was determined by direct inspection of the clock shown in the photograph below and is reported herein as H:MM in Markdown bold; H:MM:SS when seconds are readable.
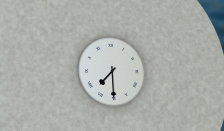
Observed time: **7:30**
